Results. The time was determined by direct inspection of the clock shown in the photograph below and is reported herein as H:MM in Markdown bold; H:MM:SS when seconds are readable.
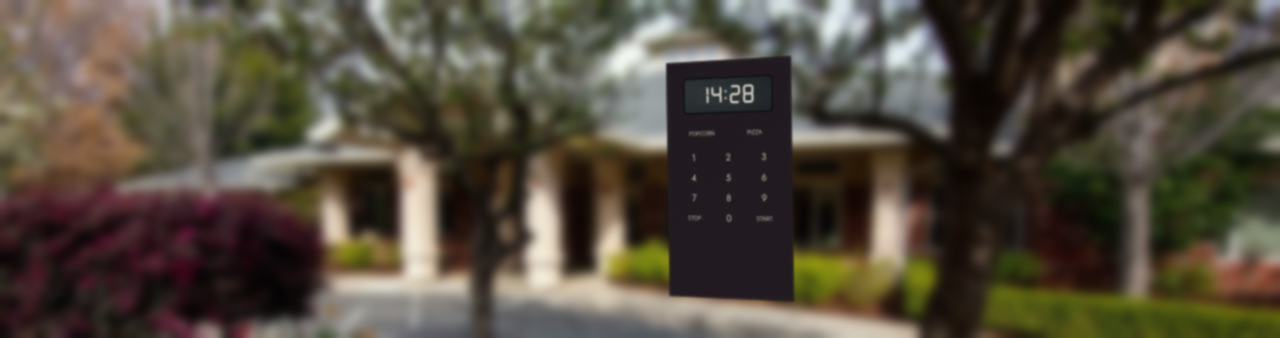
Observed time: **14:28**
